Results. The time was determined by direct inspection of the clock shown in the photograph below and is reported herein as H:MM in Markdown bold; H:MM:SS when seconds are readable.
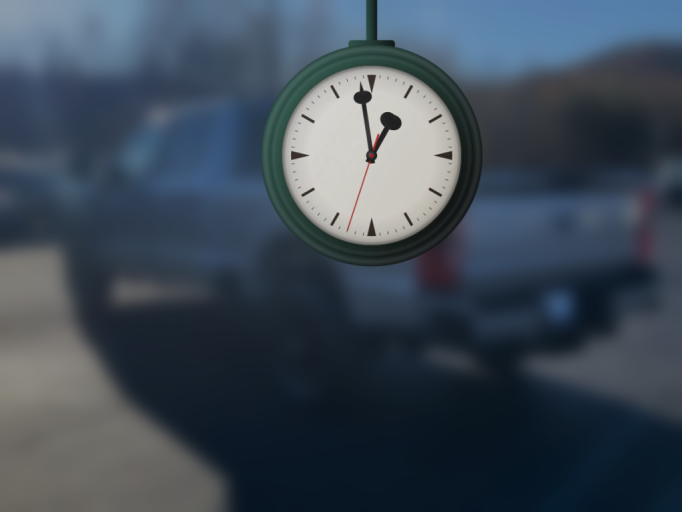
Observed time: **12:58:33**
